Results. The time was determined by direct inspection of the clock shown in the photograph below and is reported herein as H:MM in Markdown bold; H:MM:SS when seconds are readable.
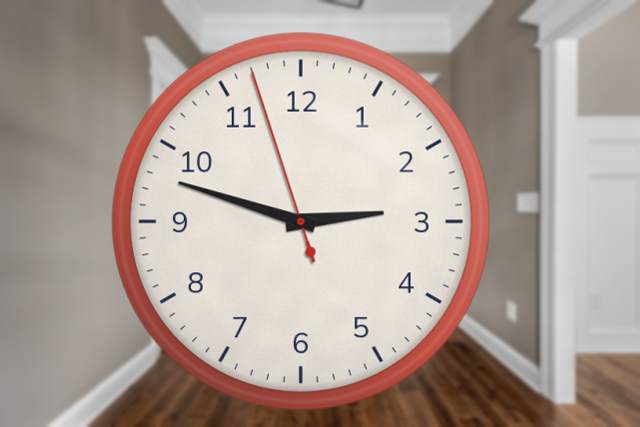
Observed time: **2:47:57**
